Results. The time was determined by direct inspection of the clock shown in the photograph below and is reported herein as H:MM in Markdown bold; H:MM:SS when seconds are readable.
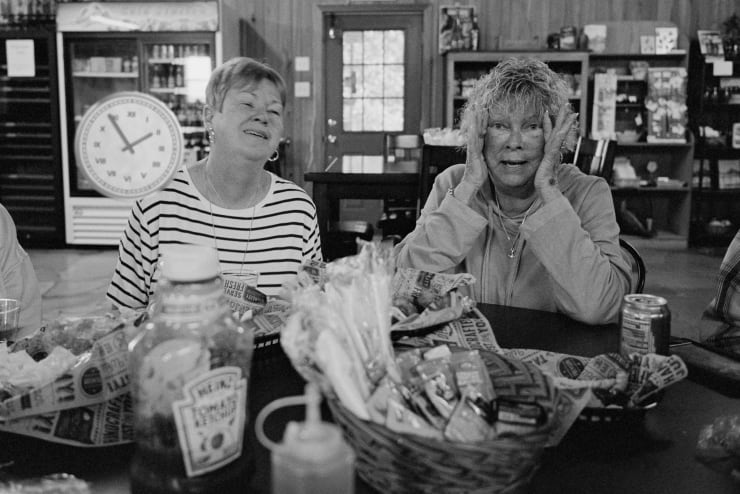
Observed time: **1:54**
